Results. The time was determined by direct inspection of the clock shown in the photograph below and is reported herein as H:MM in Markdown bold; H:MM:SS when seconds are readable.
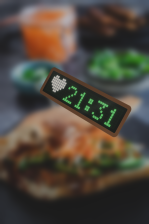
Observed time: **21:31**
